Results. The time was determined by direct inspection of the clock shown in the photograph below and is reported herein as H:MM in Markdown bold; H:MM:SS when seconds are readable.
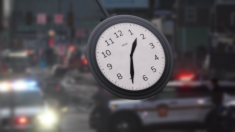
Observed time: **1:35**
